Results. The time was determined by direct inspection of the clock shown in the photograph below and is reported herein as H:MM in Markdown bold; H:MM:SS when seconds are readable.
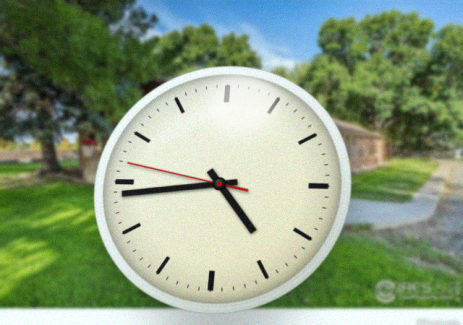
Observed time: **4:43:47**
